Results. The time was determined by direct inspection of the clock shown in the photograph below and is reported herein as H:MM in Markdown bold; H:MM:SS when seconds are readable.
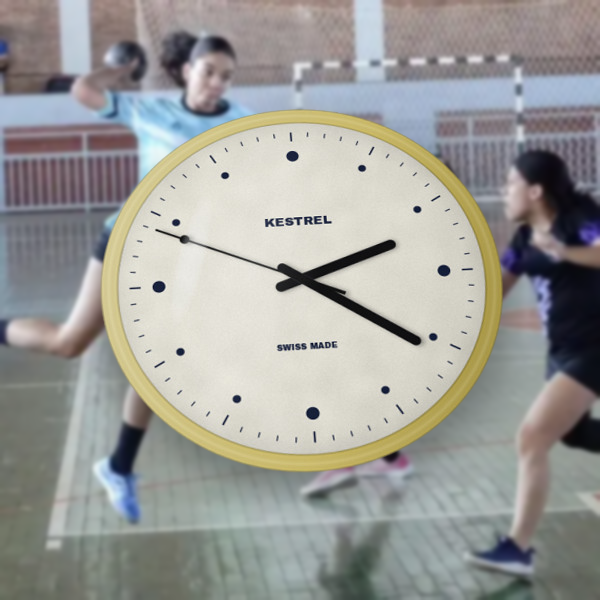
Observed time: **2:20:49**
